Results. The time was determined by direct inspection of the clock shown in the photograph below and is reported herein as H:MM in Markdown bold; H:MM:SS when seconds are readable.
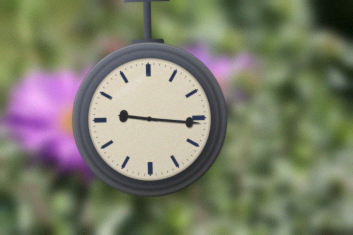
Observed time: **9:16**
